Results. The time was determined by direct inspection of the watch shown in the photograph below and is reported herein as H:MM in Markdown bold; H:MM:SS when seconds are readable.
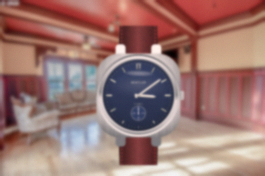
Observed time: **3:09**
